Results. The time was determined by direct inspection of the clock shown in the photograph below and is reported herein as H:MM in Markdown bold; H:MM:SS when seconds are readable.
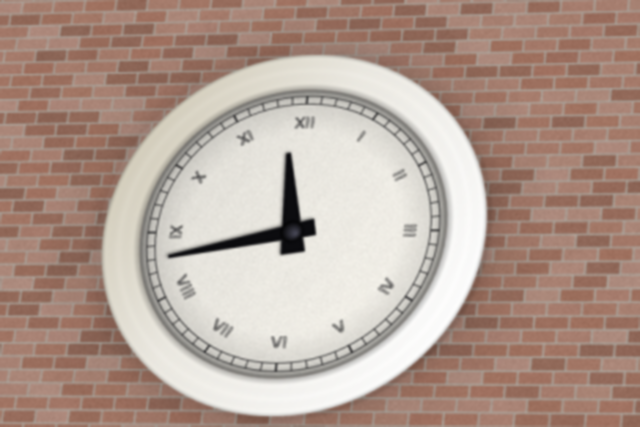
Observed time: **11:43**
